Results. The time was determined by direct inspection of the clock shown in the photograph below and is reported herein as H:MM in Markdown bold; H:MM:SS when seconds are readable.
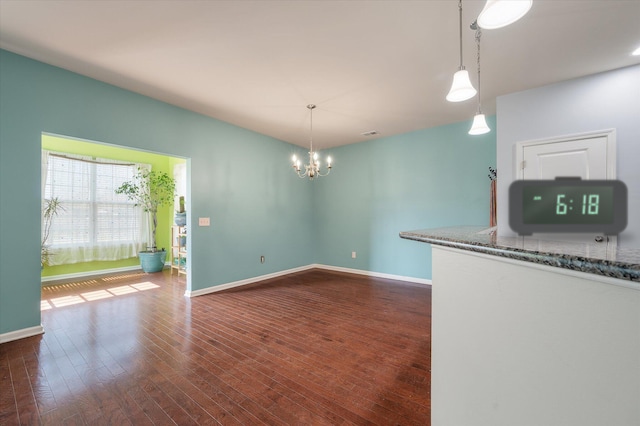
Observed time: **6:18**
